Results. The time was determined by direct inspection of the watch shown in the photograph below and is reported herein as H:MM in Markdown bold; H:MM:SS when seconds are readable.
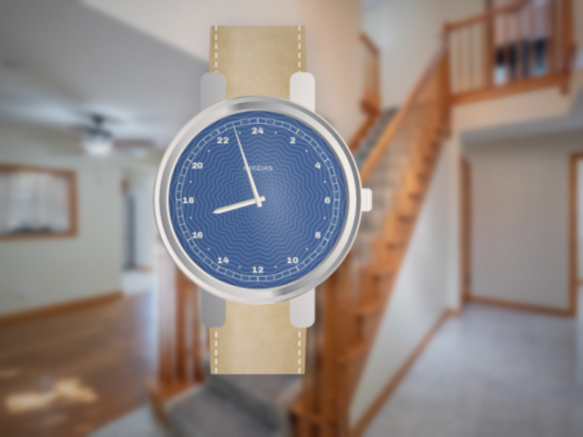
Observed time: **16:57**
